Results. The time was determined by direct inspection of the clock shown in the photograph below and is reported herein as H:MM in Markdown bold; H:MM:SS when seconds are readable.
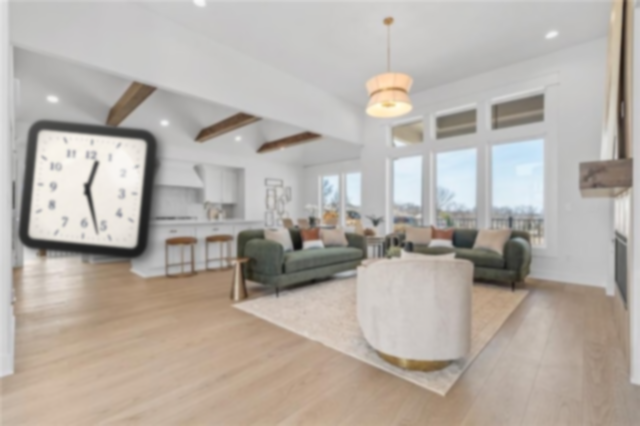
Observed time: **12:27**
